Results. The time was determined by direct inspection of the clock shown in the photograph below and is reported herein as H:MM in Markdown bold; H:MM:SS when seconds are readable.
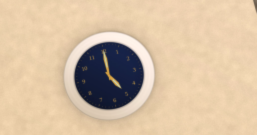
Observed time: **5:00**
